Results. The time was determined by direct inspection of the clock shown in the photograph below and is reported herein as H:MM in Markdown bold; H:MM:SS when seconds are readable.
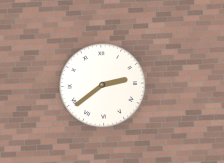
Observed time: **2:39**
